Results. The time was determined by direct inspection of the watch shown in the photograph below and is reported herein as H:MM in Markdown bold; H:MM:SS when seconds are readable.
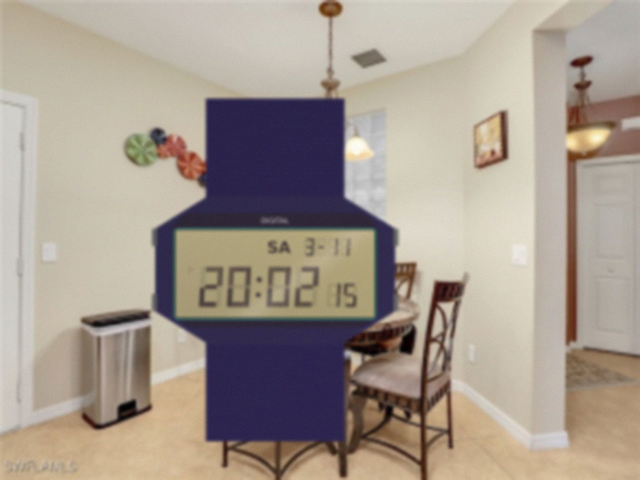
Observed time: **20:02:15**
